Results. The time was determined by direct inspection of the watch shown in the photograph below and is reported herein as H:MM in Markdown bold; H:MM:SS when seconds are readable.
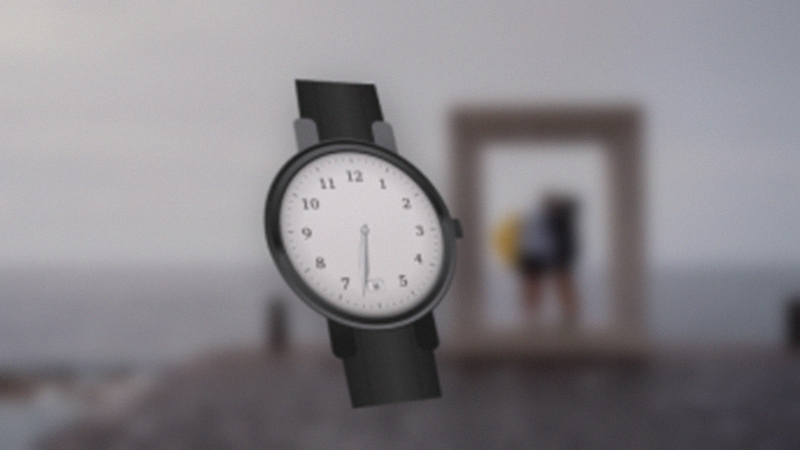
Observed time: **6:32**
